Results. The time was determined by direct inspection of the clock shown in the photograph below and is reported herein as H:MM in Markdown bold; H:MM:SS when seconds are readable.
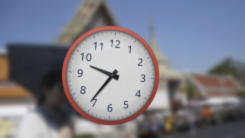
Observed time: **9:36**
